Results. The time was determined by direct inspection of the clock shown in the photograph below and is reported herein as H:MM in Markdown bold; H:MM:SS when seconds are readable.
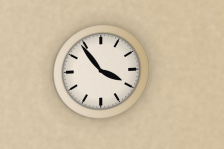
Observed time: **3:54**
